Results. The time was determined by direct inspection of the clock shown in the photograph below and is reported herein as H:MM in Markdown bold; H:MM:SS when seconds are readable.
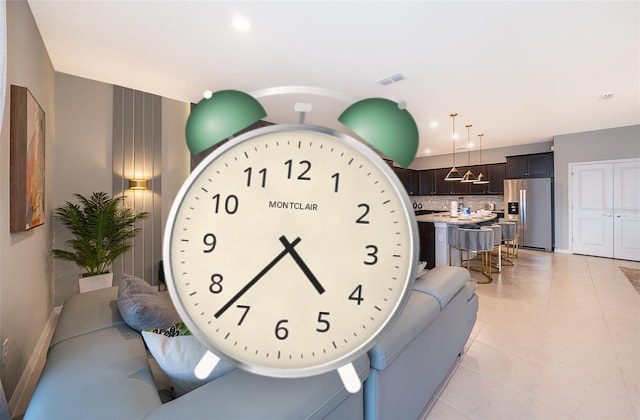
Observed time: **4:37**
